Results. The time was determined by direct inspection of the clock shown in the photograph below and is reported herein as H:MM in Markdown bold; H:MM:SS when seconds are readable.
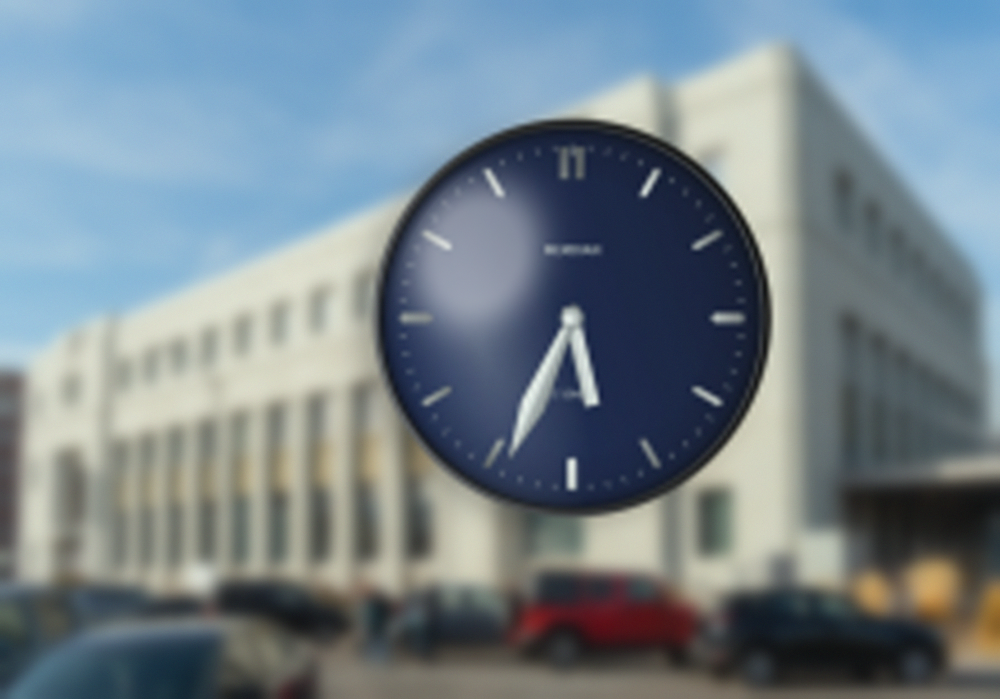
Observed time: **5:34**
